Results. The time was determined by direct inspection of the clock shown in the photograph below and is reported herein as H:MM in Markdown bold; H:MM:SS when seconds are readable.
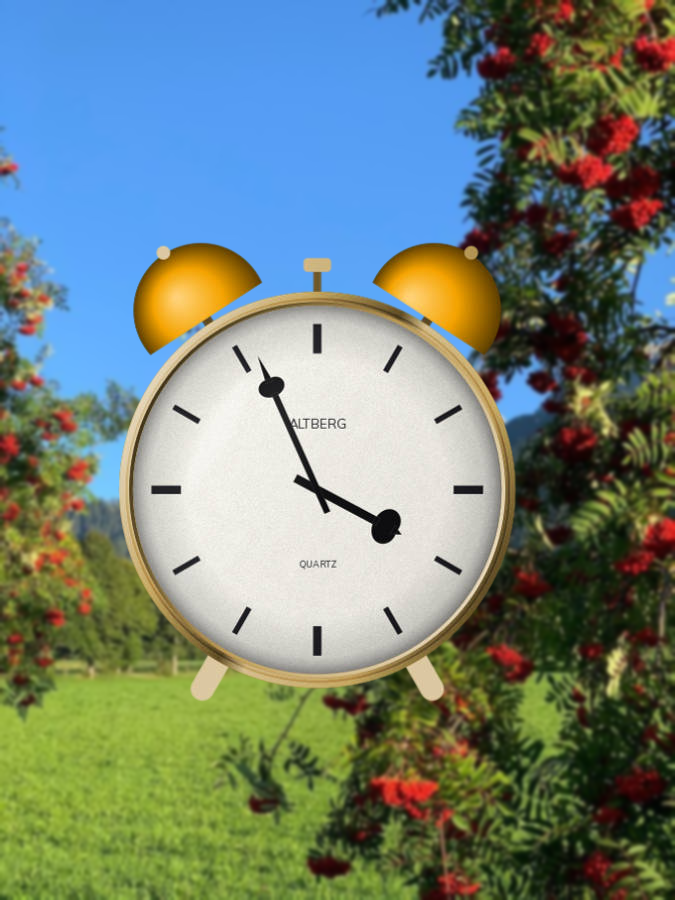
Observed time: **3:56**
